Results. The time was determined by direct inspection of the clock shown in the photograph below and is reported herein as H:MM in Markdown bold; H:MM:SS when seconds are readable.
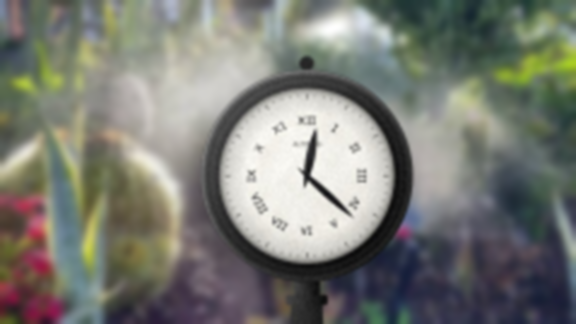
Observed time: **12:22**
